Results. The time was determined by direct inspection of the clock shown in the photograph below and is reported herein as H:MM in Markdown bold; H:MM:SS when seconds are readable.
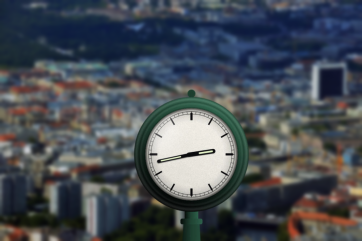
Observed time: **2:43**
